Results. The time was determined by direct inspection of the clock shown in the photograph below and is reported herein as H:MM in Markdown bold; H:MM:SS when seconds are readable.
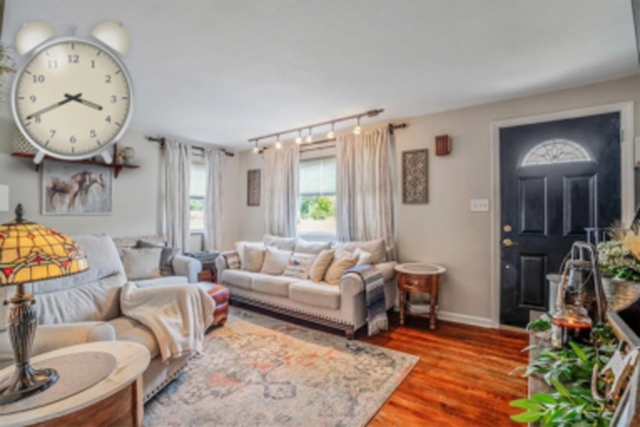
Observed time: **3:41**
